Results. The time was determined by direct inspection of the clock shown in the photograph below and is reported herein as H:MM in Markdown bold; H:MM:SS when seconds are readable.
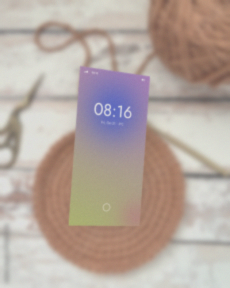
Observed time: **8:16**
